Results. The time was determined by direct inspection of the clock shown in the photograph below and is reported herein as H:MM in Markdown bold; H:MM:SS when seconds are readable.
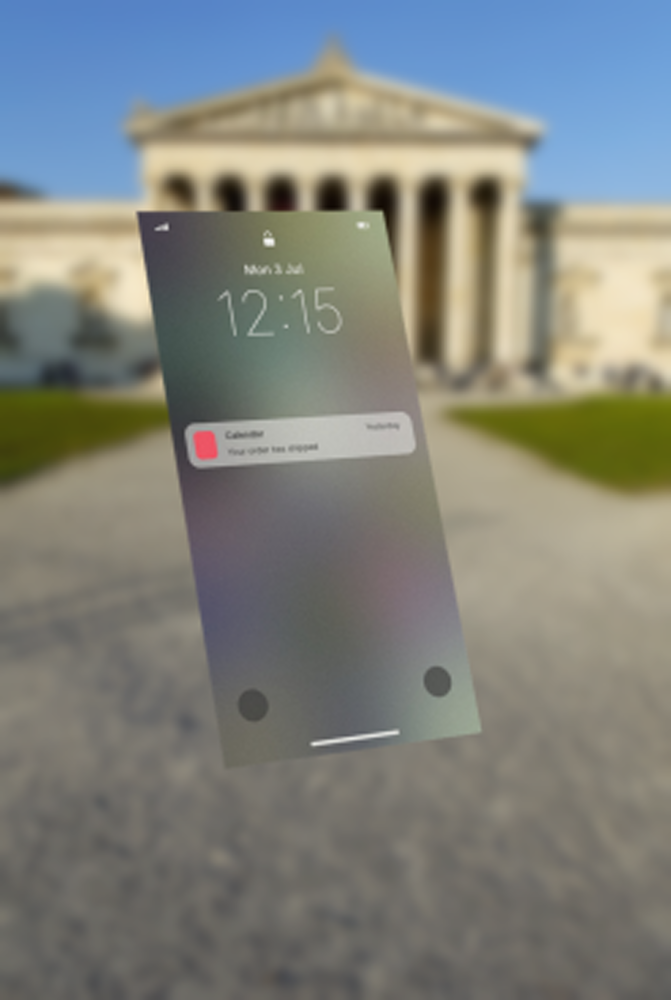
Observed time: **12:15**
